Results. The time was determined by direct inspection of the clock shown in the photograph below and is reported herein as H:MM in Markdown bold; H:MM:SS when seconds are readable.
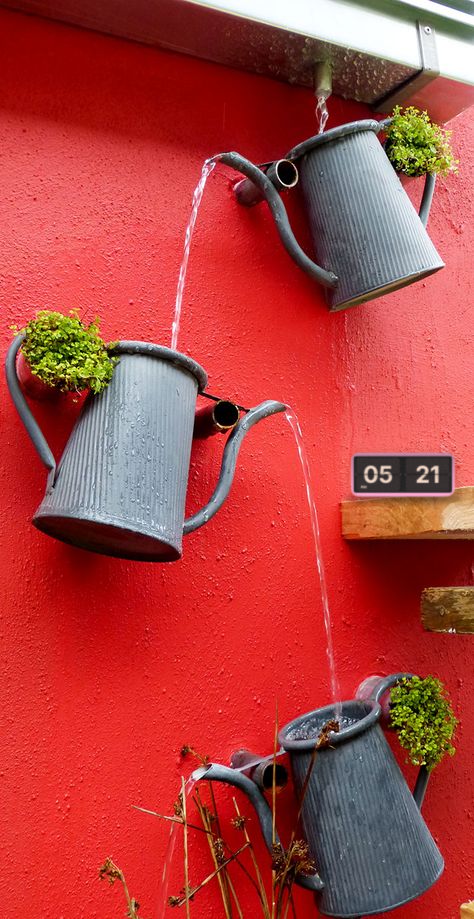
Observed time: **5:21**
